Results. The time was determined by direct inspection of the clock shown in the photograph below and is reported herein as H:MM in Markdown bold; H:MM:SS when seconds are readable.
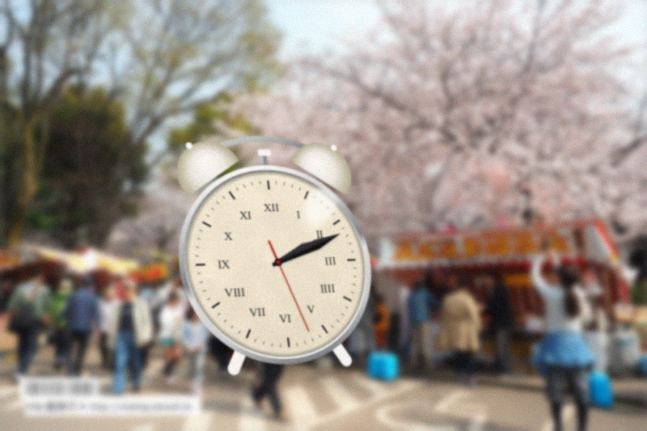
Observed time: **2:11:27**
